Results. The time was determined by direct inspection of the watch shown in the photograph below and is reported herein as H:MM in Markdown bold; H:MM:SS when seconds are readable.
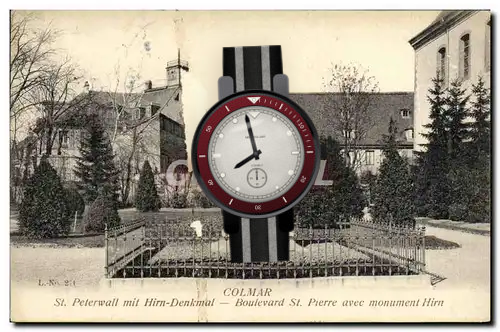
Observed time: **7:58**
